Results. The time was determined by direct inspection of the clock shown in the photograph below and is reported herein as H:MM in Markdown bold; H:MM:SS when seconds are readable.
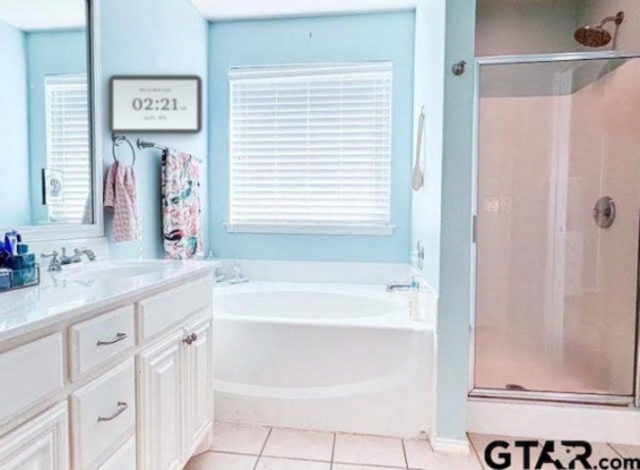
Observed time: **2:21**
